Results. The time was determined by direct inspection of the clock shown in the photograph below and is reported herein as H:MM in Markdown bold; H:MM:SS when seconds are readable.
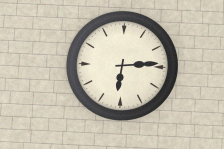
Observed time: **6:14**
